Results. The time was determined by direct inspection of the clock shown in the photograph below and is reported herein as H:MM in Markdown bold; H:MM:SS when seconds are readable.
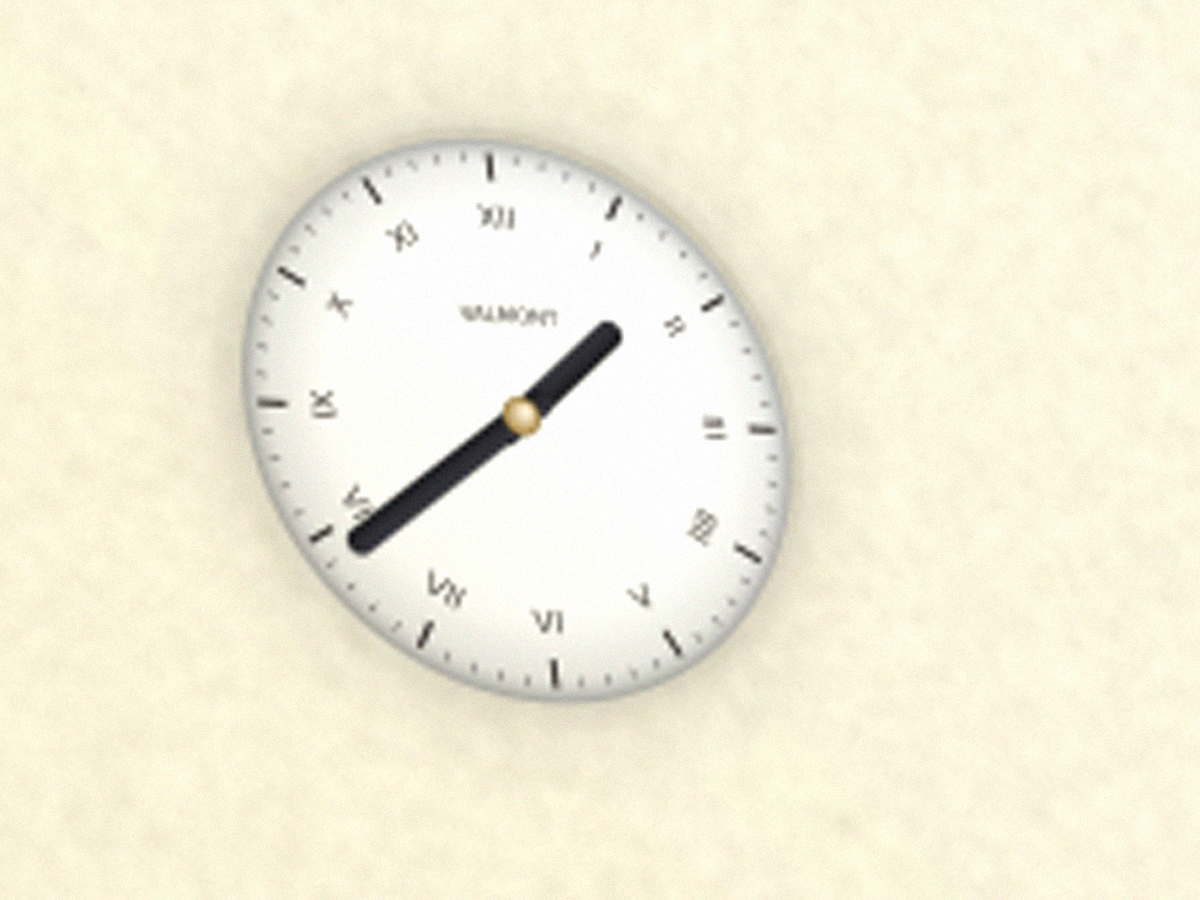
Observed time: **1:39**
